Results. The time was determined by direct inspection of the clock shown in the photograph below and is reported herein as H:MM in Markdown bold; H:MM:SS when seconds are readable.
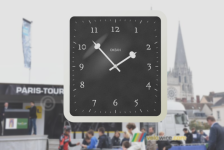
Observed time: **1:53**
